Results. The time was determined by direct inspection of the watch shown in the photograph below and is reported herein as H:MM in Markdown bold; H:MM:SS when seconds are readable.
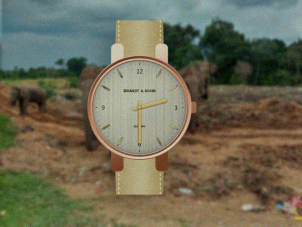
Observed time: **2:30**
